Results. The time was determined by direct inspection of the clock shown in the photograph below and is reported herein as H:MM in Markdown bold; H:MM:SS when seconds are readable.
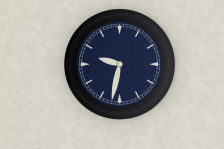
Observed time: **9:32**
